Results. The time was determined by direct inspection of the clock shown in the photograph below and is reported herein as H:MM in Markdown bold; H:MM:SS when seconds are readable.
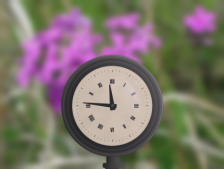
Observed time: **11:46**
